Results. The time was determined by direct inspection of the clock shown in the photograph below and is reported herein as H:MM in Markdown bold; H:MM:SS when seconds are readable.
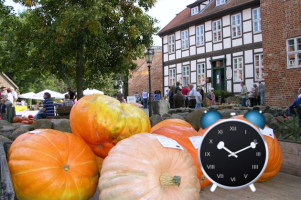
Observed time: **10:11**
